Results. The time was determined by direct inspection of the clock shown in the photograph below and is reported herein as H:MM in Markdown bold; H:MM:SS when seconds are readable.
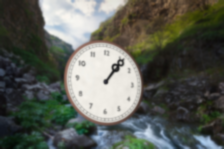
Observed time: **1:06**
